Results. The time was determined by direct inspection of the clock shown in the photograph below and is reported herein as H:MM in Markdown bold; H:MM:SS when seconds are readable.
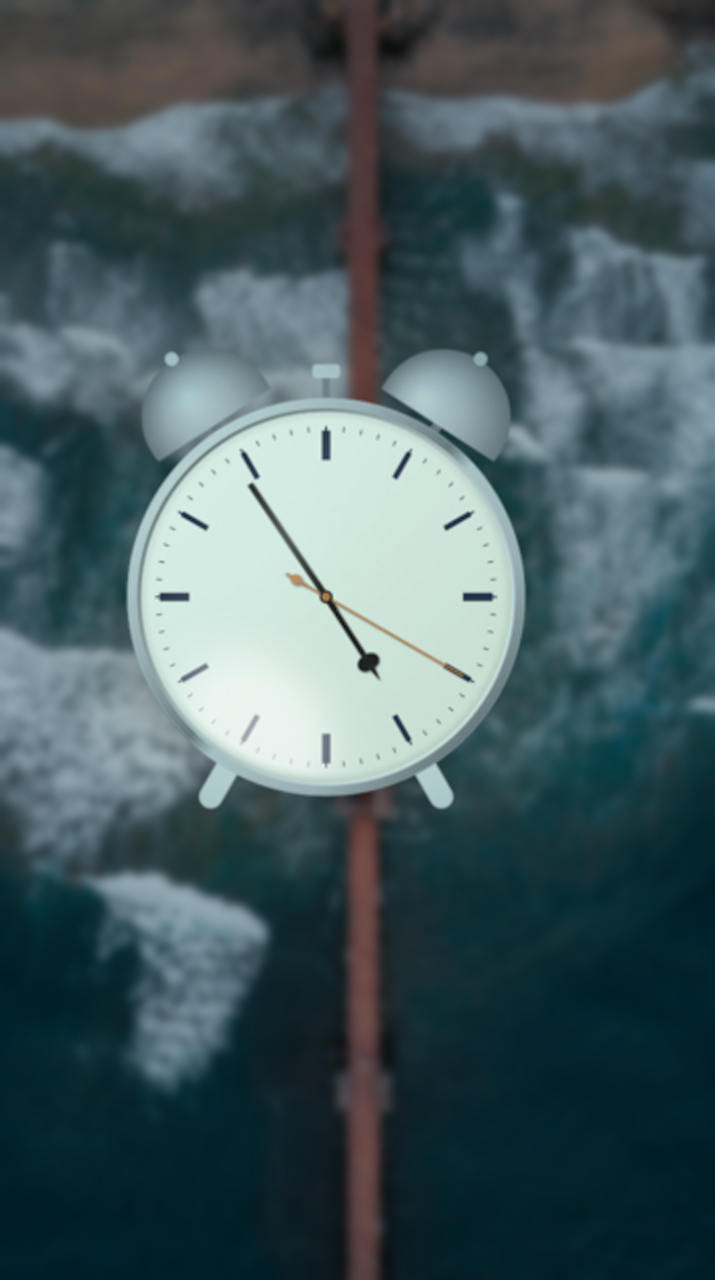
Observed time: **4:54:20**
